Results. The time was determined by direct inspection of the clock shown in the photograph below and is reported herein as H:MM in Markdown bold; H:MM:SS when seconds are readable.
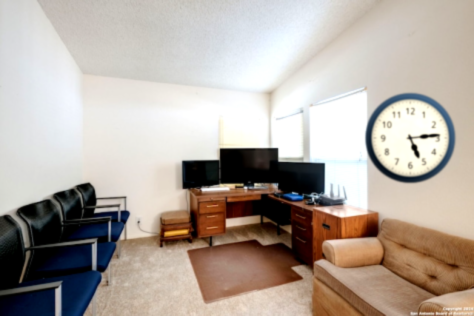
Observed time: **5:14**
